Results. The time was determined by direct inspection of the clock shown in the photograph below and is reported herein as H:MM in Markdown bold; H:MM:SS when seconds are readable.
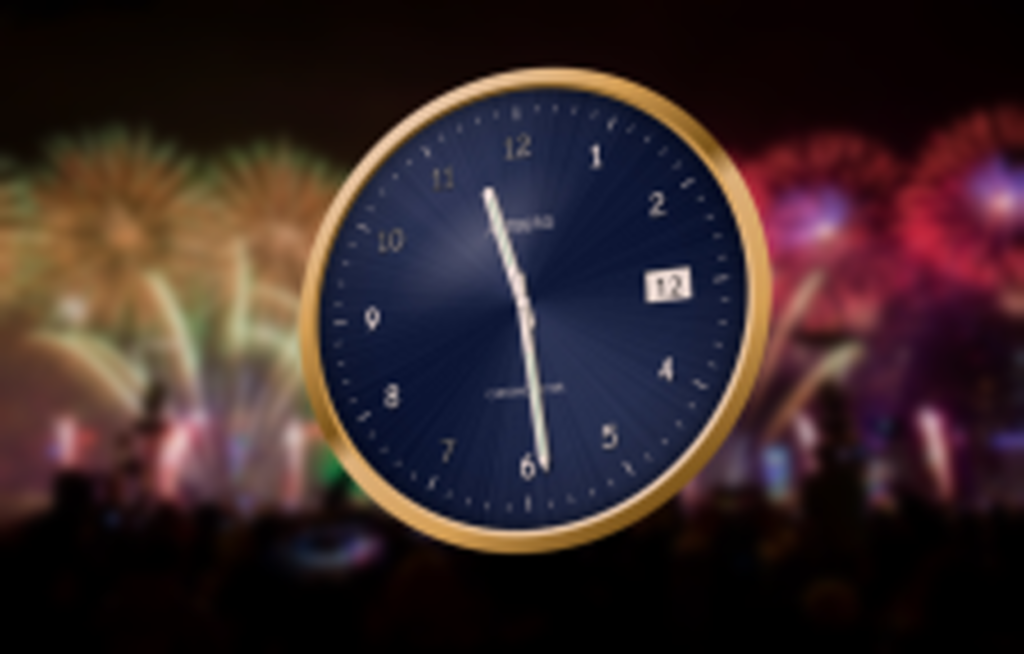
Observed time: **11:29**
